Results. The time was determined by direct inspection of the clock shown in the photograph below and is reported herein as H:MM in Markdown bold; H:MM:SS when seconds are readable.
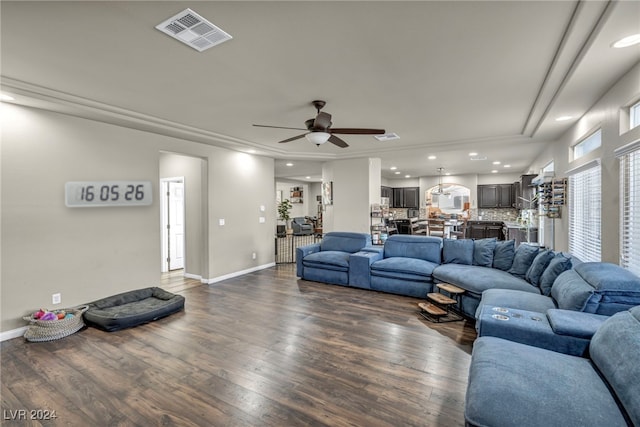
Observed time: **16:05:26**
